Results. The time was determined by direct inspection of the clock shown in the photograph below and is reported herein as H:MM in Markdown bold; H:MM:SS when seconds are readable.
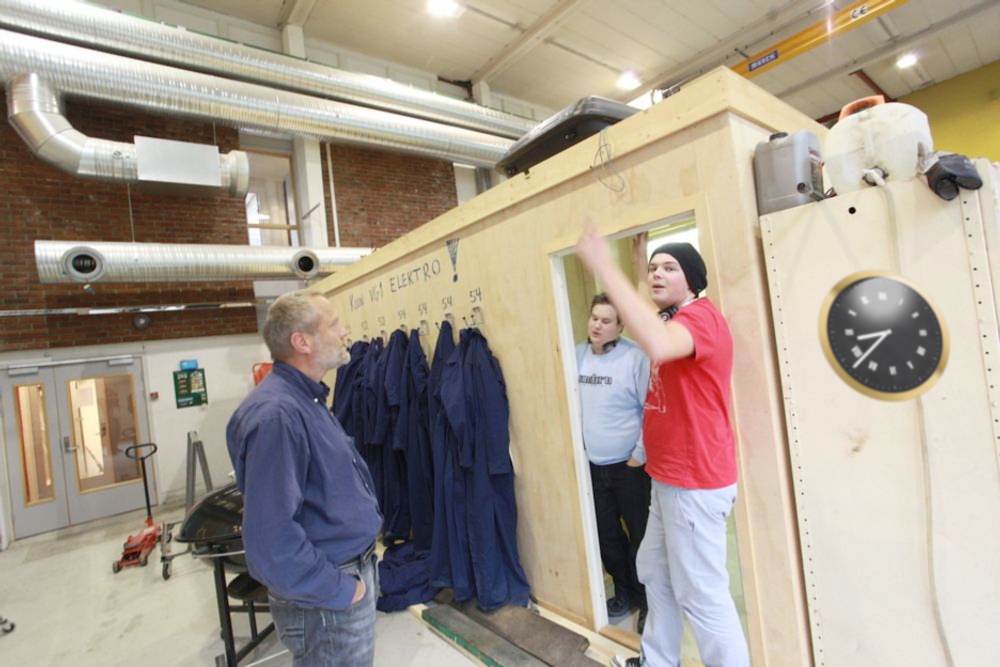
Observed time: **8:38**
